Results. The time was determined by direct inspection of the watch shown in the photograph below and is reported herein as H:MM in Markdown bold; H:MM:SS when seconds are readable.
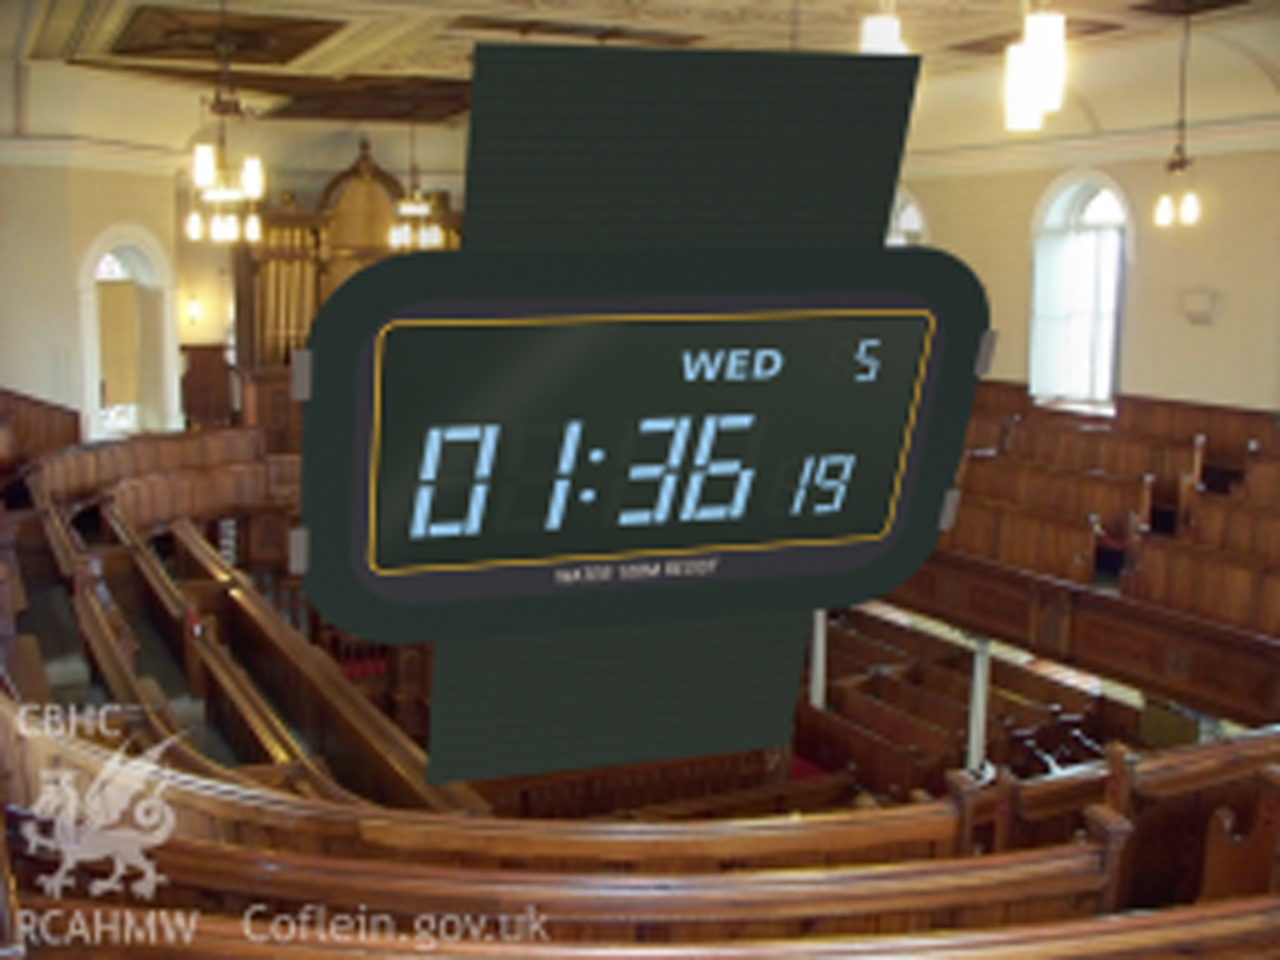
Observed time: **1:36:19**
